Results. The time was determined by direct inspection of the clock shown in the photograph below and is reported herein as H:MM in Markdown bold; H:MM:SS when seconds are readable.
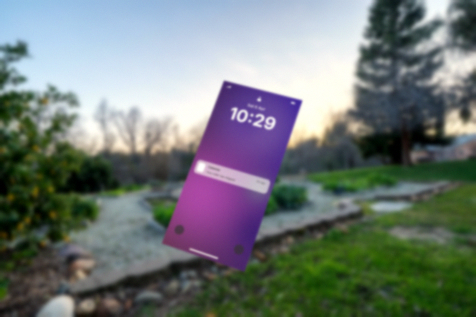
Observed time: **10:29**
